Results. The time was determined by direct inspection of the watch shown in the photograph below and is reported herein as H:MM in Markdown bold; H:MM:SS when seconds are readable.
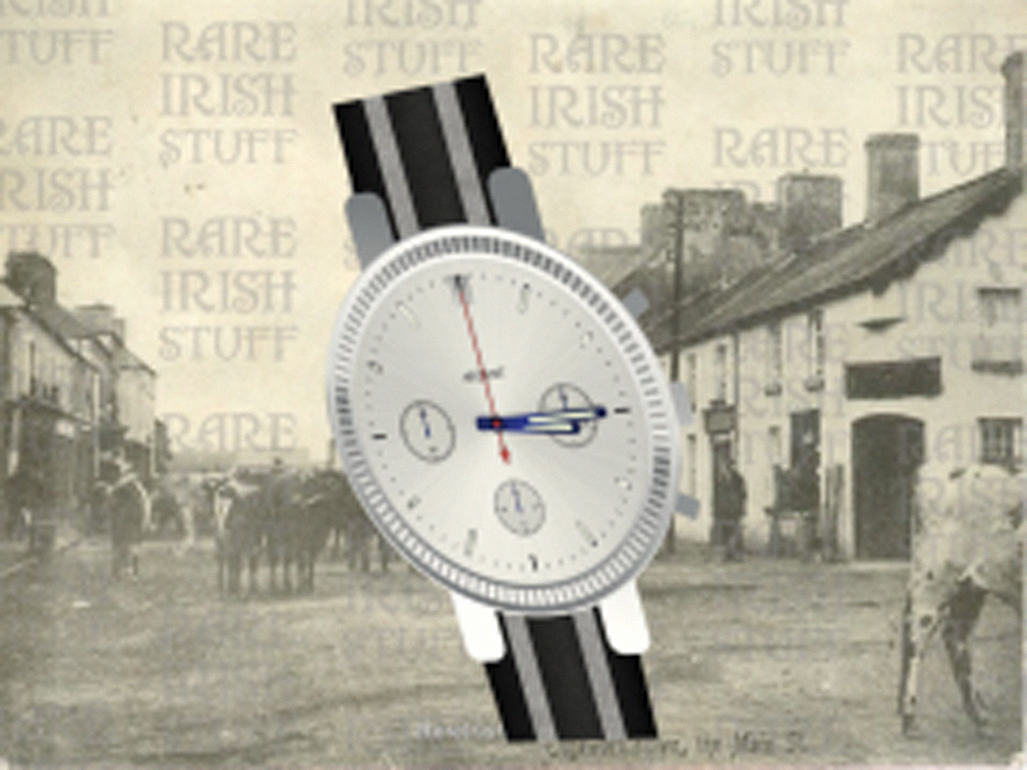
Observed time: **3:15**
